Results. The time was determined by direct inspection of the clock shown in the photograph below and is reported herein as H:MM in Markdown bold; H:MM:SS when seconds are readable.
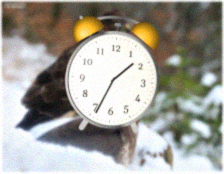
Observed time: **1:34**
